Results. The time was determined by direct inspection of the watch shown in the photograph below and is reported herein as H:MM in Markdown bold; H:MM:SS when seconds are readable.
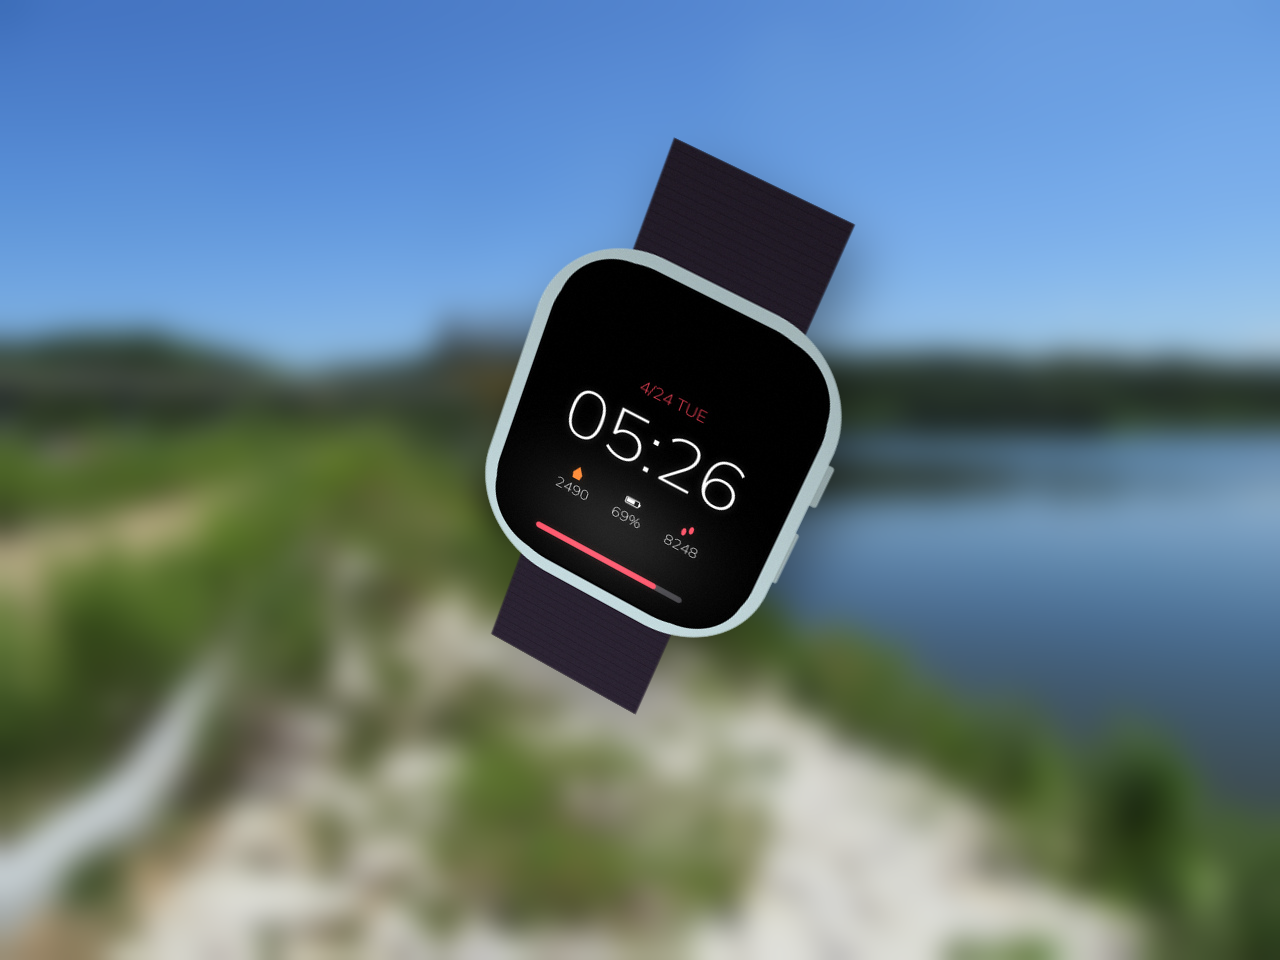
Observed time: **5:26**
